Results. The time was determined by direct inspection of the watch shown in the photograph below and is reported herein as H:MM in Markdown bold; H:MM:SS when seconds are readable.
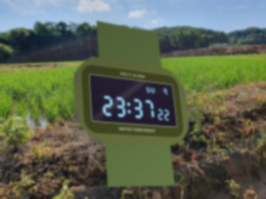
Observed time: **23:37**
